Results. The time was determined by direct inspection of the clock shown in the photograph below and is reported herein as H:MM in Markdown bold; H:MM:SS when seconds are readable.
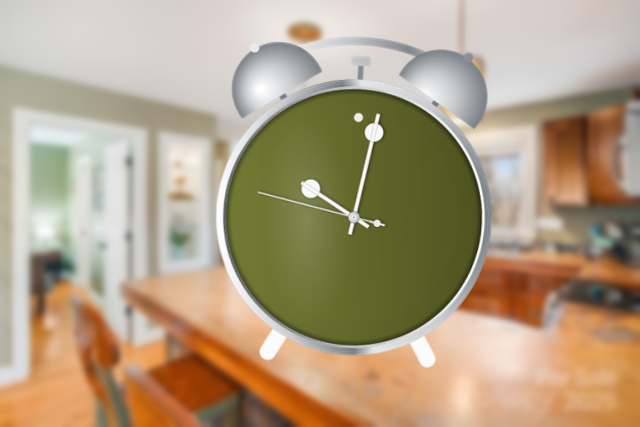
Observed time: **10:01:47**
